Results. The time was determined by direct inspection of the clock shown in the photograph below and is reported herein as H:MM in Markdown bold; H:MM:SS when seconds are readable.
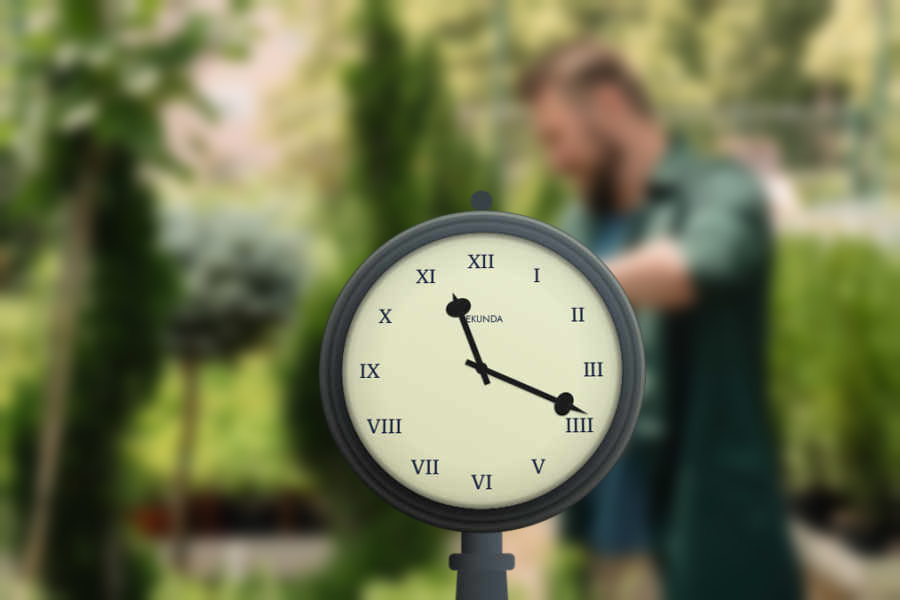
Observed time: **11:19**
